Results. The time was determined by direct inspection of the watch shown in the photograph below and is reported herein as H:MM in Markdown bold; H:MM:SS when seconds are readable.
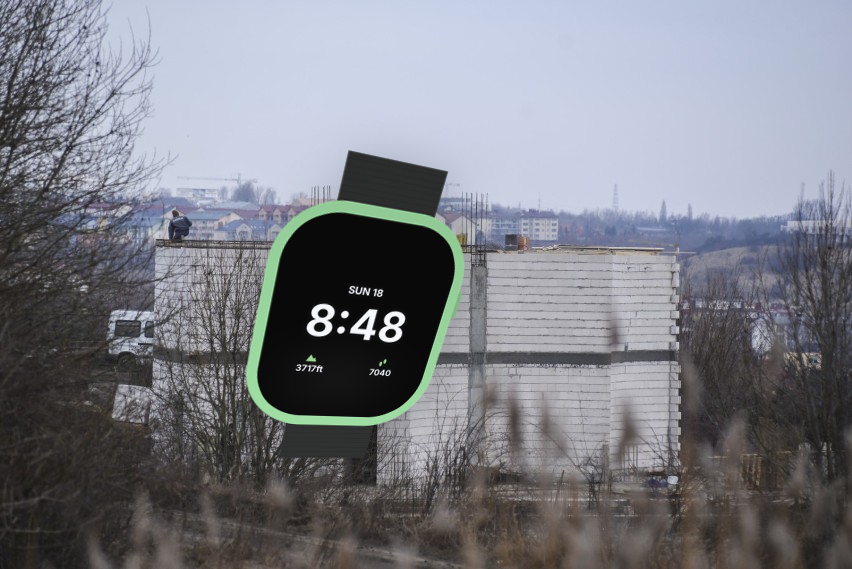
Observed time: **8:48**
